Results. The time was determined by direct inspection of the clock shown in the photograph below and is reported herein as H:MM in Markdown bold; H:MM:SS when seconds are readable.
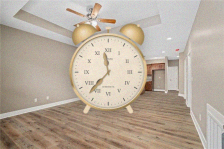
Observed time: **11:37**
